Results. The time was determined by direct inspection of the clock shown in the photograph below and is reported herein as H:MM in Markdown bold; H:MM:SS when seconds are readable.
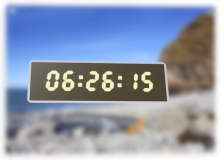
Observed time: **6:26:15**
